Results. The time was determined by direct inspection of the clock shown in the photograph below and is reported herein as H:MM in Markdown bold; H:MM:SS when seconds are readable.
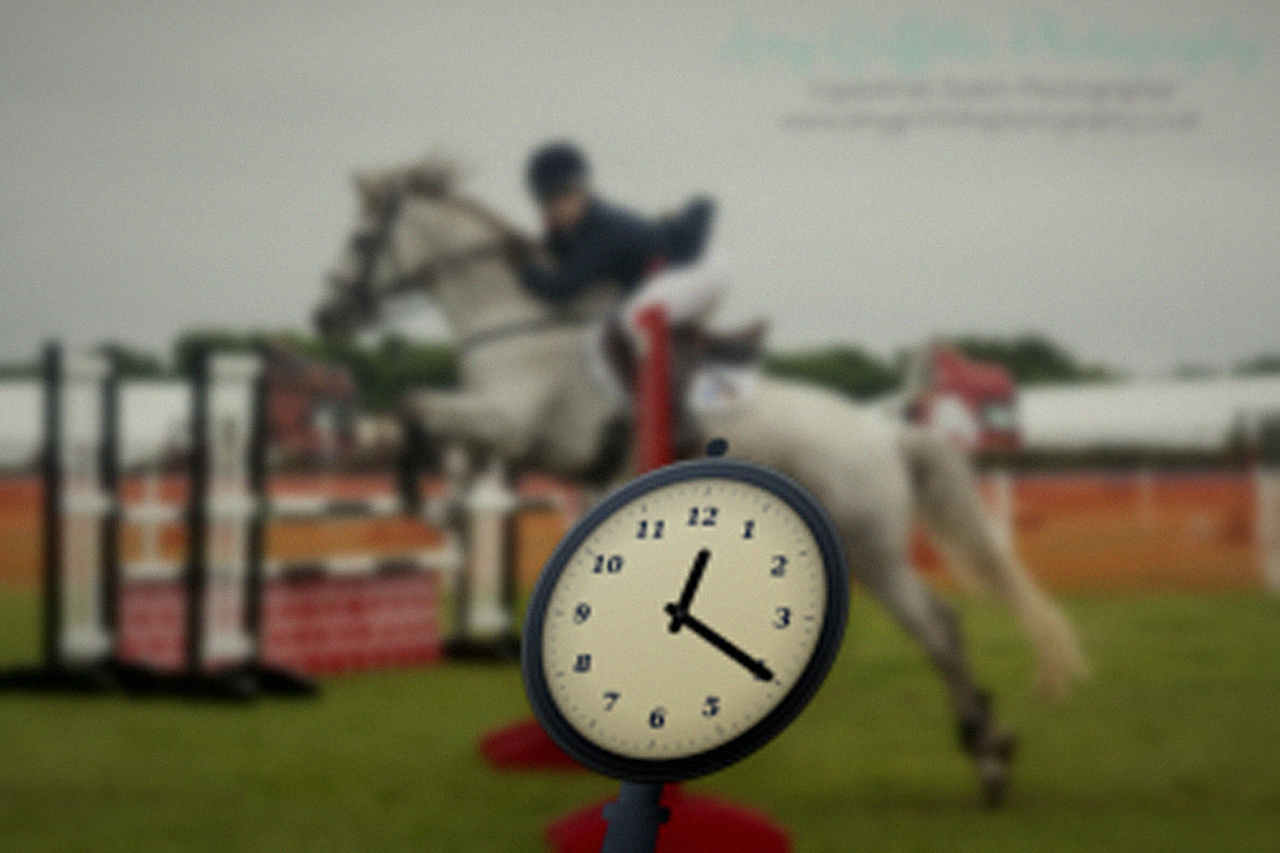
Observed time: **12:20**
